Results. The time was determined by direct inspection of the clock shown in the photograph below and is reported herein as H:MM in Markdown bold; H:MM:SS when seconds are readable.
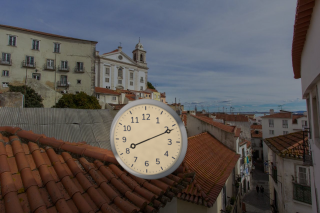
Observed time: **8:11**
